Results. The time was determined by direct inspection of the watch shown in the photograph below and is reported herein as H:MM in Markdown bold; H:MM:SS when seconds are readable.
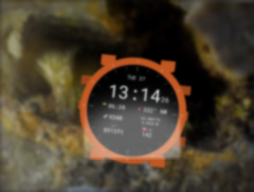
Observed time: **13:14**
